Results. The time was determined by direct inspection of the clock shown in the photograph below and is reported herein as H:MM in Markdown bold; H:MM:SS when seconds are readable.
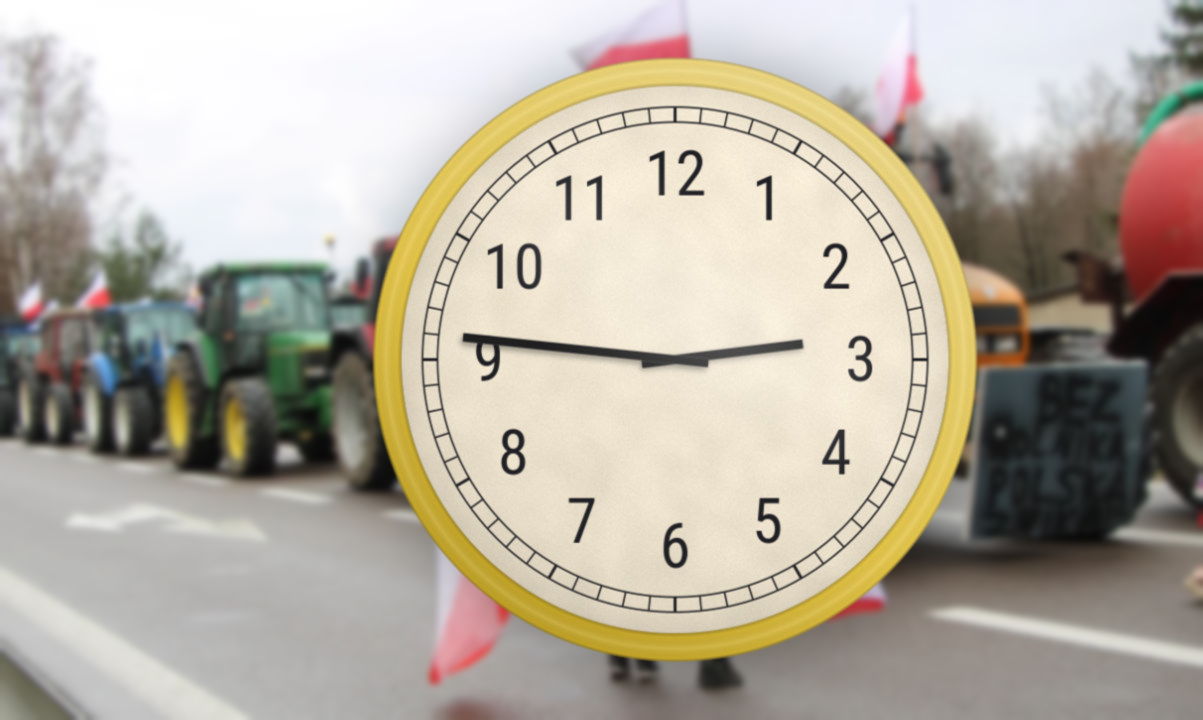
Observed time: **2:46**
